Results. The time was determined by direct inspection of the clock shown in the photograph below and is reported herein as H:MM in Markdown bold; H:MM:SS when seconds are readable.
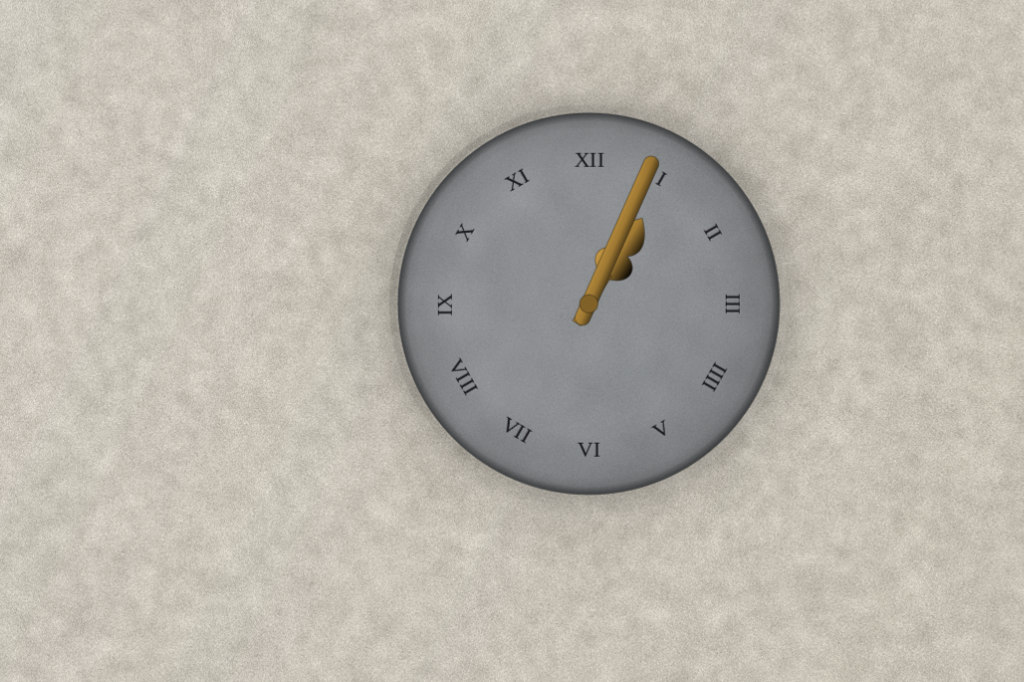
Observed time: **1:04**
